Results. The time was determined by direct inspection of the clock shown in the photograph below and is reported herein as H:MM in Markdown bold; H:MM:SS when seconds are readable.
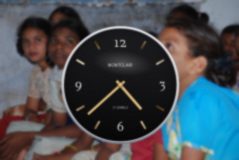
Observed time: **4:38**
